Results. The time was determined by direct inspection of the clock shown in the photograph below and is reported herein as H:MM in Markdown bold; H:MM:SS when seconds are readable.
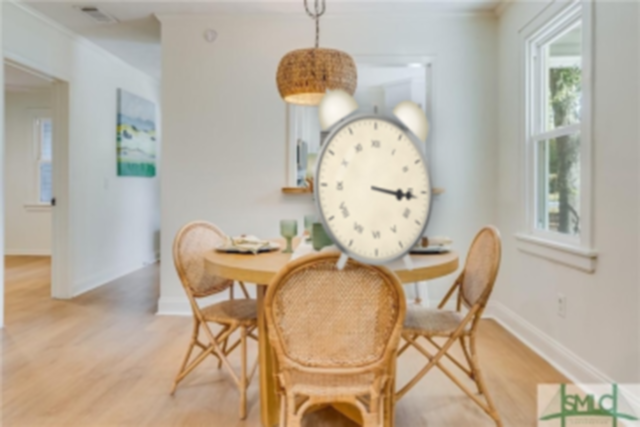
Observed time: **3:16**
